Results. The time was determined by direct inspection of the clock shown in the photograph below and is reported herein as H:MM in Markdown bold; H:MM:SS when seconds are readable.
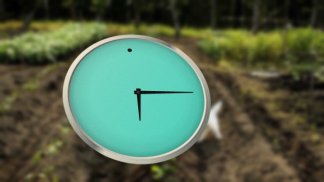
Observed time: **6:16**
